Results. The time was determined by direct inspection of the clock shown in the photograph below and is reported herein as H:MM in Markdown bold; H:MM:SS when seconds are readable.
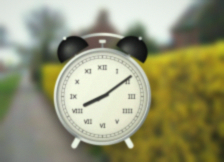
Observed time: **8:09**
